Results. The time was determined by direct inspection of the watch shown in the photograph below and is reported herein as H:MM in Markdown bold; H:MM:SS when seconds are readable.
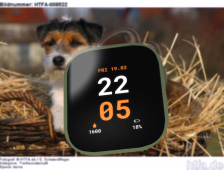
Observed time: **22:05**
